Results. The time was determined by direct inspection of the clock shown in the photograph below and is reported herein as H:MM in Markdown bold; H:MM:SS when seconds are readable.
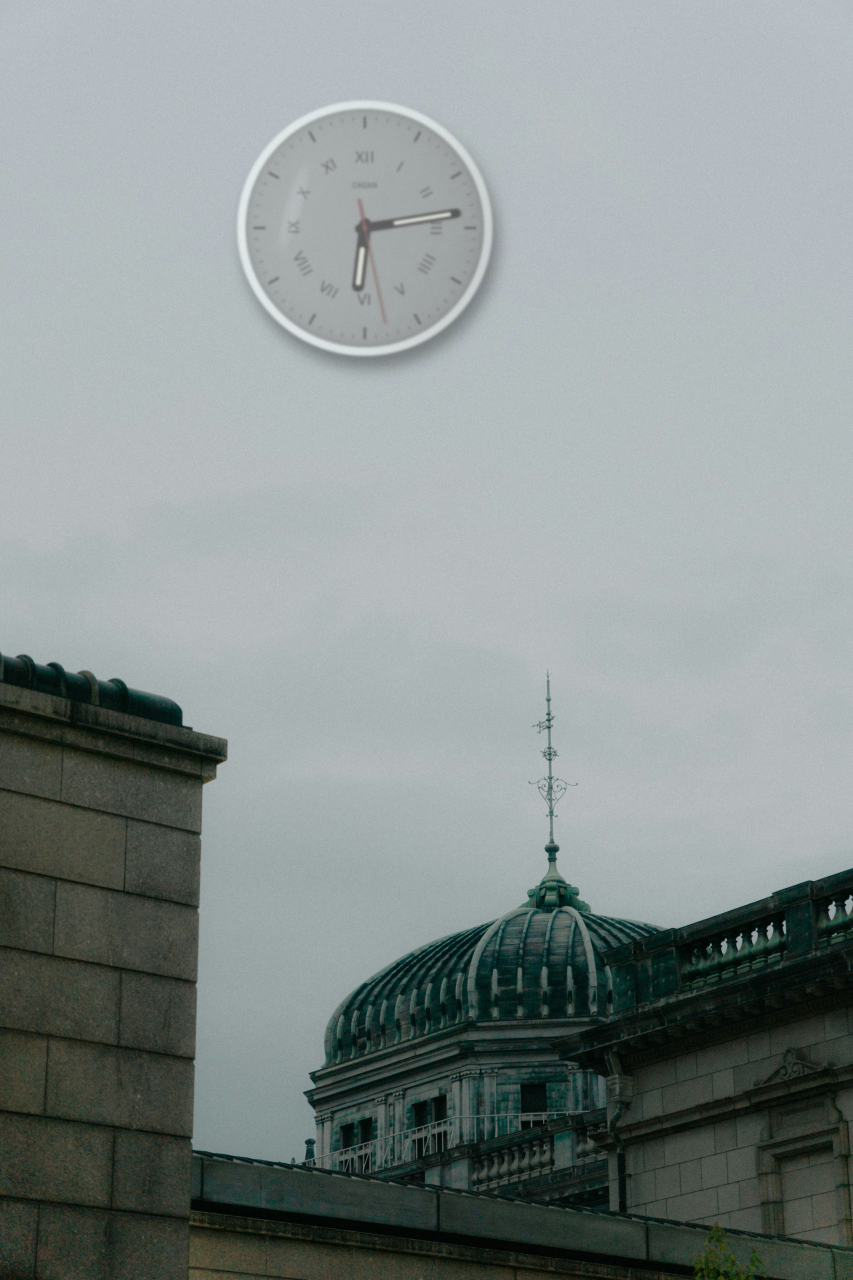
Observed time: **6:13:28**
